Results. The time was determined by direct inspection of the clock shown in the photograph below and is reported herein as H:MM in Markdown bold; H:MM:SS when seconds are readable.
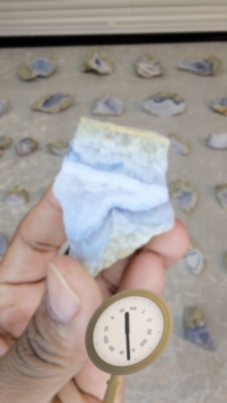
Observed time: **11:27**
